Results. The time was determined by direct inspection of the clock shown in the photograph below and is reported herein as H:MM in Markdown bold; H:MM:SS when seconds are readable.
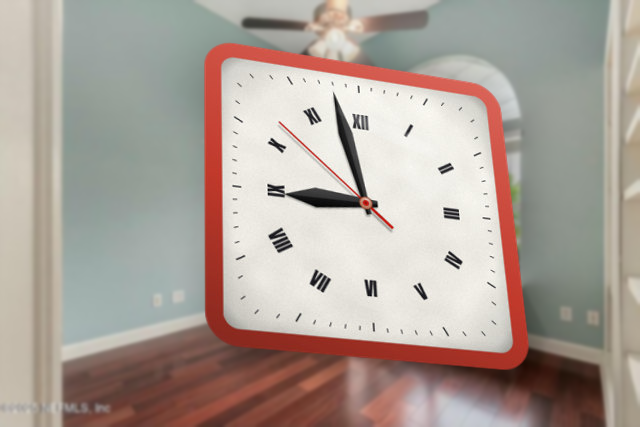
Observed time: **8:57:52**
